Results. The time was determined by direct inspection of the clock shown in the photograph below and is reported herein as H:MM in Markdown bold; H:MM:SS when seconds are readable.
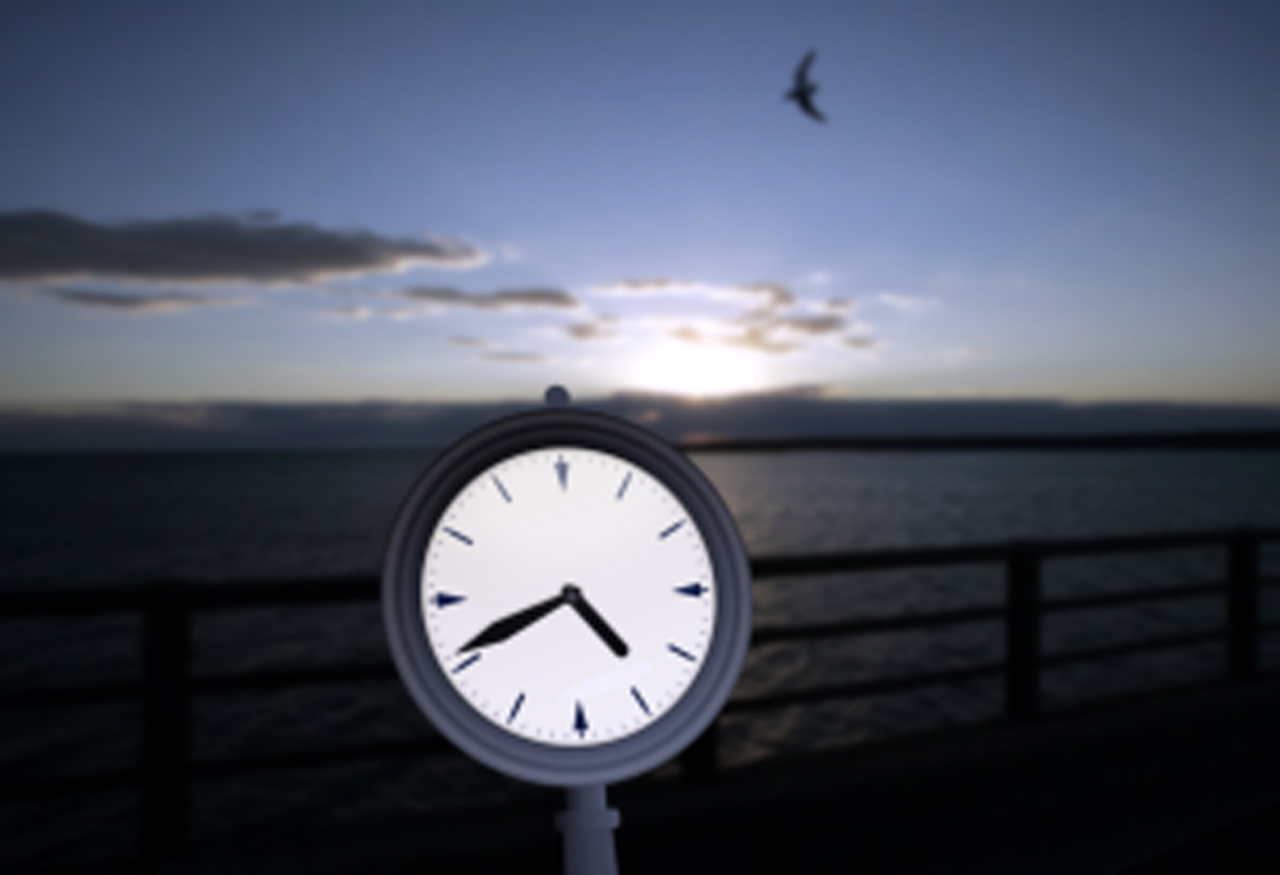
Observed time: **4:41**
